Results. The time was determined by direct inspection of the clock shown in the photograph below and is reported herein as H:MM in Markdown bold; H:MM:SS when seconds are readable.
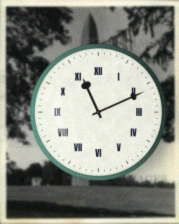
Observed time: **11:11**
